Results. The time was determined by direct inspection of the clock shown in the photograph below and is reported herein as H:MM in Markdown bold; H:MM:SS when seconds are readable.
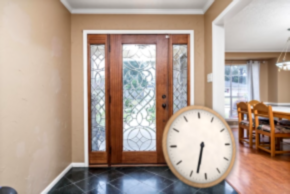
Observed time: **6:33**
